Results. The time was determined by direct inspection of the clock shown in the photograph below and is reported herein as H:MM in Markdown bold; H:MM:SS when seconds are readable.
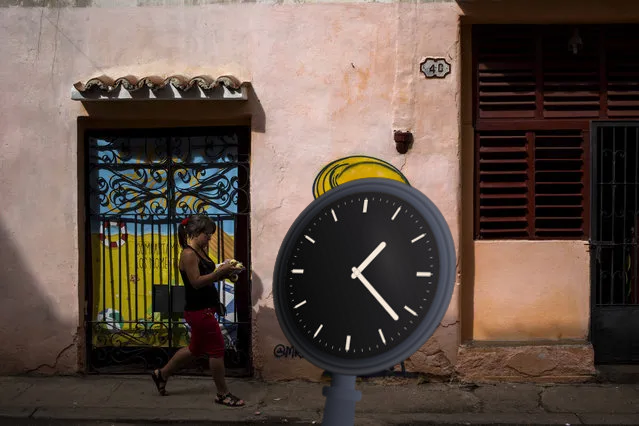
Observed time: **1:22**
